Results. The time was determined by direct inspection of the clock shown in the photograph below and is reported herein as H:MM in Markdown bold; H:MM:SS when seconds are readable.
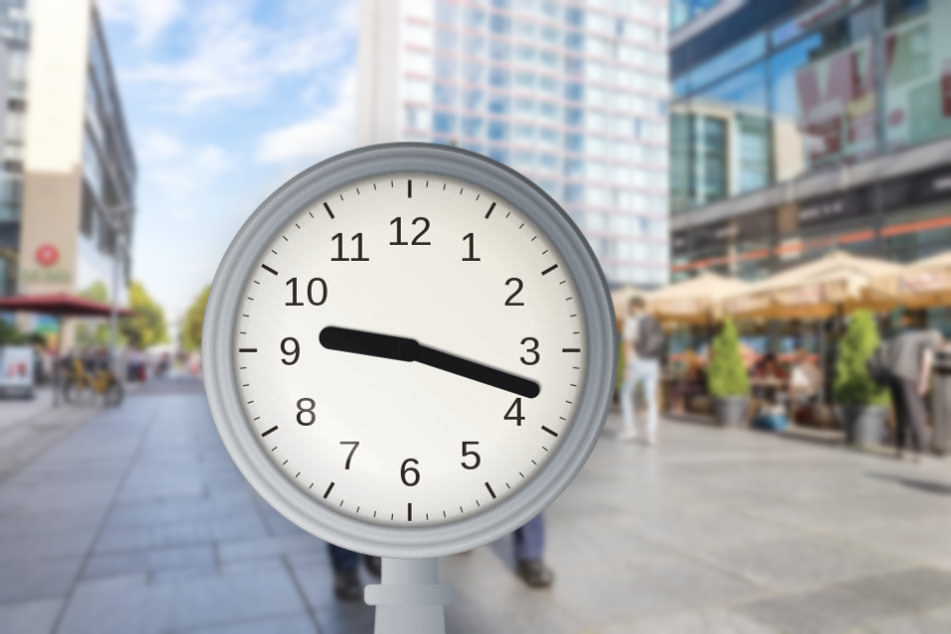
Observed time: **9:18**
